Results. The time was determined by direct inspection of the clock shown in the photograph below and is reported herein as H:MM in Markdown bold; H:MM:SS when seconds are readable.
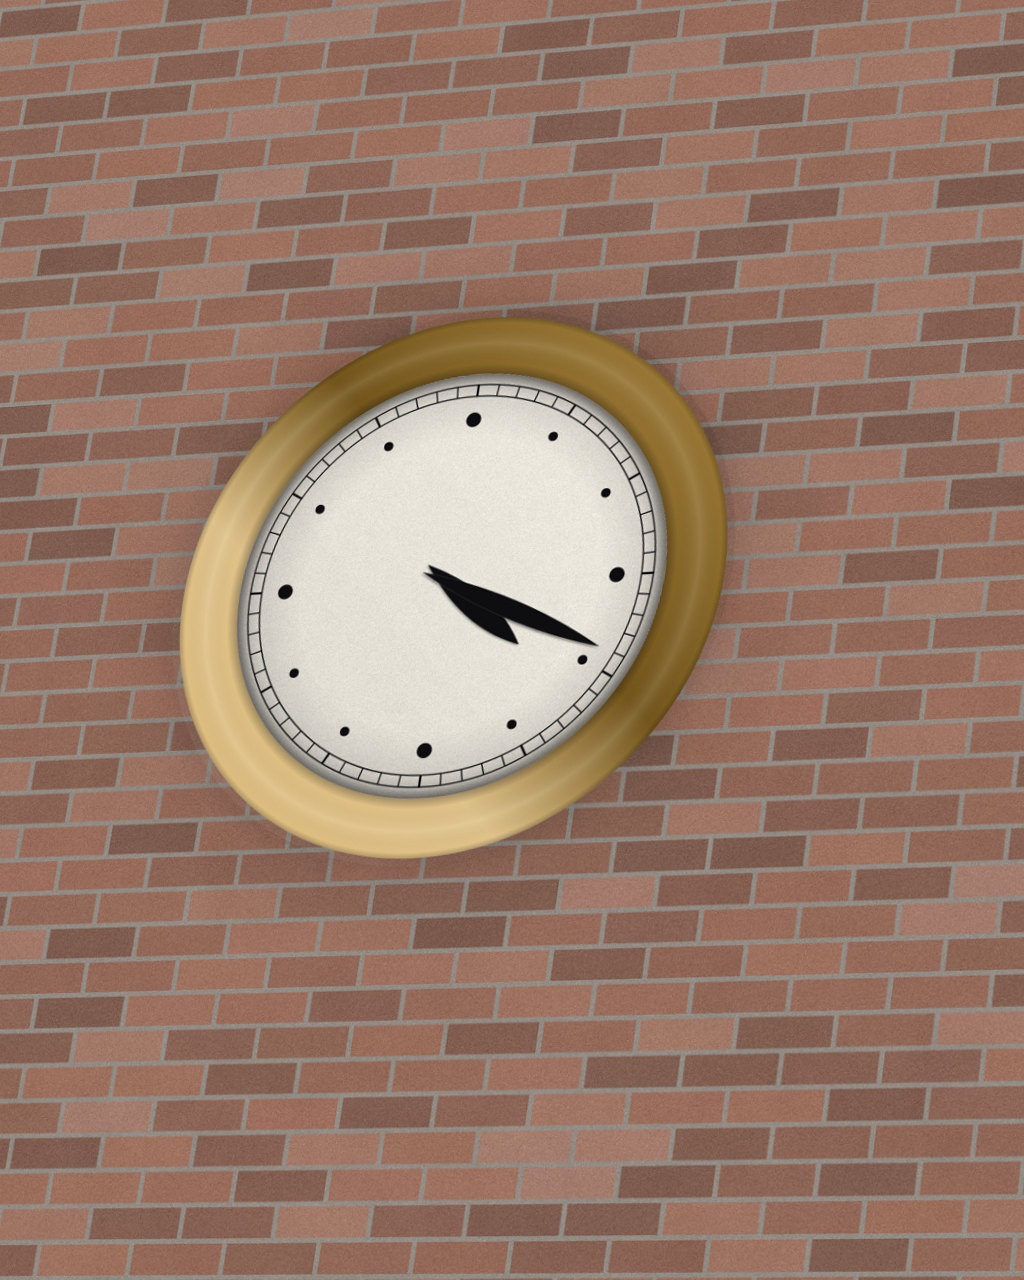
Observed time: **4:19**
